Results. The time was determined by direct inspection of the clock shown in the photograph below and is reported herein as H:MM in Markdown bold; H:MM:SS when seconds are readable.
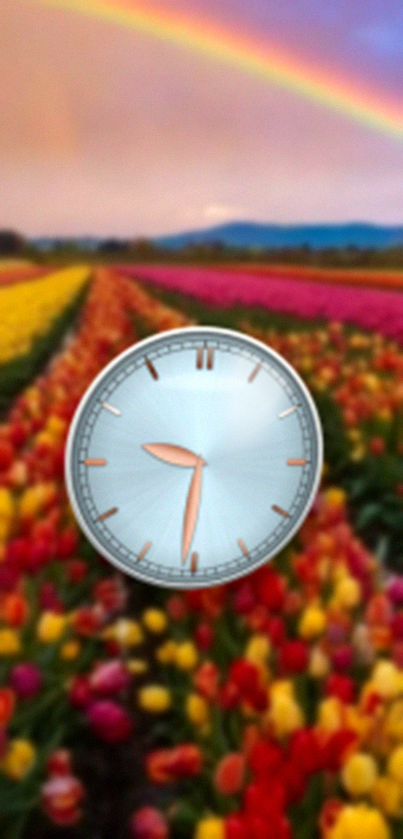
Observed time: **9:31**
